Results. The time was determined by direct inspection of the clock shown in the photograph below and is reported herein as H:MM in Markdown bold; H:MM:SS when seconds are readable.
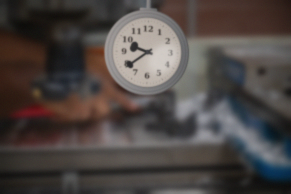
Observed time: **9:39**
